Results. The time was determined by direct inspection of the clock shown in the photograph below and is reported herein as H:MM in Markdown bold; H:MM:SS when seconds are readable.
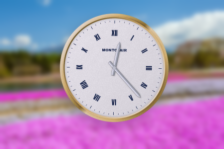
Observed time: **12:23**
